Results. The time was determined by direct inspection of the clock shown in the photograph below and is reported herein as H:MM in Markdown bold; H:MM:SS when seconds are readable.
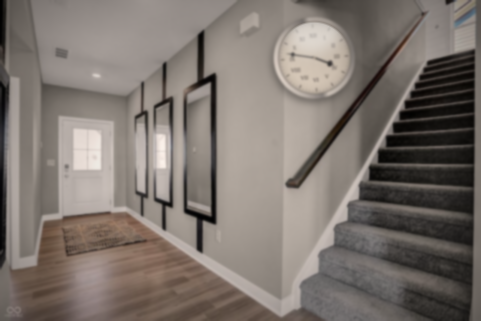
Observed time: **3:47**
